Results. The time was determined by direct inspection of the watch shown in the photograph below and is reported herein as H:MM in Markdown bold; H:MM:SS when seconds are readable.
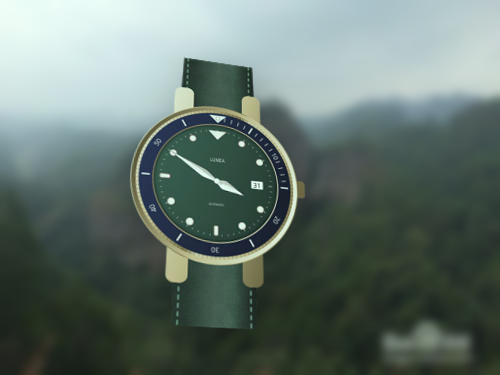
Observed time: **3:50**
